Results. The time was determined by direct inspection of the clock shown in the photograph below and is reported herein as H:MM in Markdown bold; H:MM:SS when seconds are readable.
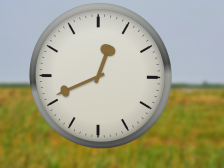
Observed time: **12:41**
